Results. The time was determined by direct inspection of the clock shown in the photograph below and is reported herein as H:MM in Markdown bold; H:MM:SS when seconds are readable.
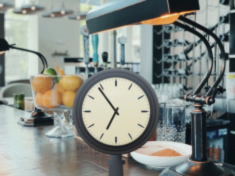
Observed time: **6:54**
